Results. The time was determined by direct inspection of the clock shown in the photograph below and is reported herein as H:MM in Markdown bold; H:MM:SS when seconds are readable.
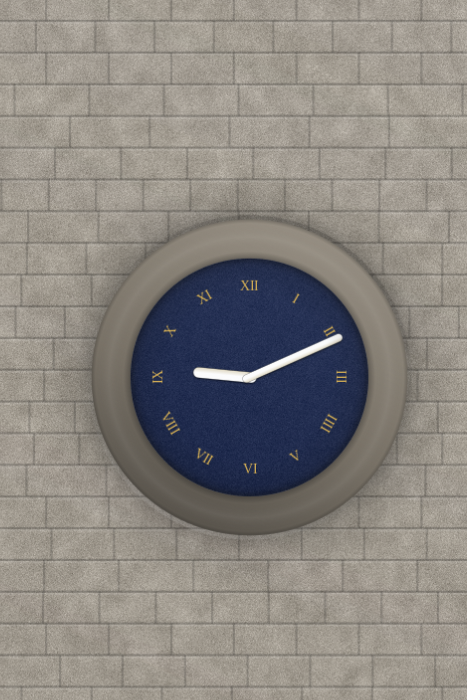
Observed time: **9:11**
